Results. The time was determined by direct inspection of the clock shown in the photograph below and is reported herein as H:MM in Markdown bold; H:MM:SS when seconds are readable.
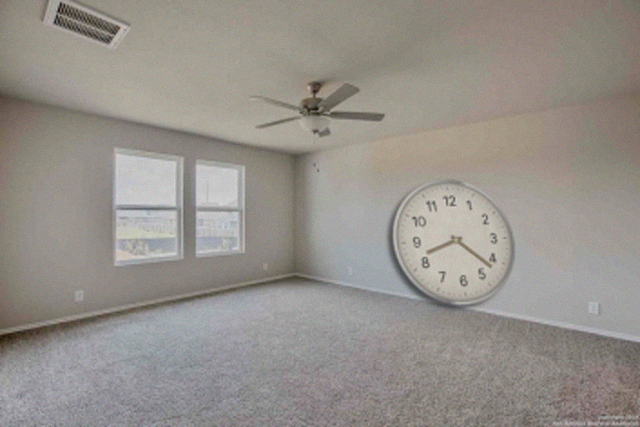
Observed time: **8:22**
